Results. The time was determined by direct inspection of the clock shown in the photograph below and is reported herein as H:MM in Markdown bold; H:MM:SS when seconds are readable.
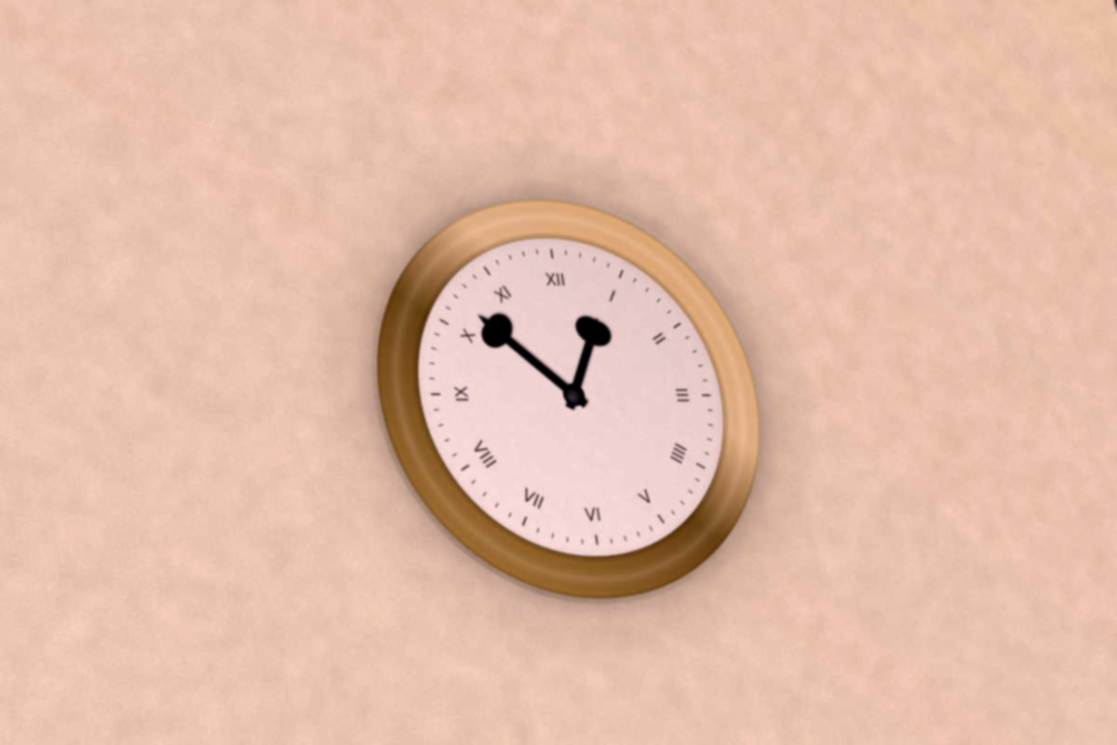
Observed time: **12:52**
